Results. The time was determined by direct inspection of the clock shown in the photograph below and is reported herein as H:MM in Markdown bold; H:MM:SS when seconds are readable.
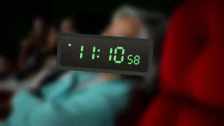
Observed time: **11:10:58**
